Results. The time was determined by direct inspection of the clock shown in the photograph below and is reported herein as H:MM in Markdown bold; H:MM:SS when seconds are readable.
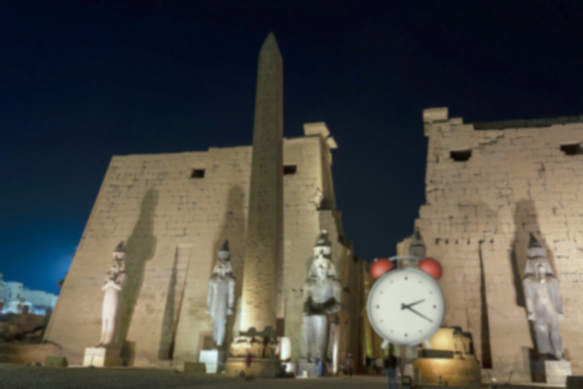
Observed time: **2:20**
